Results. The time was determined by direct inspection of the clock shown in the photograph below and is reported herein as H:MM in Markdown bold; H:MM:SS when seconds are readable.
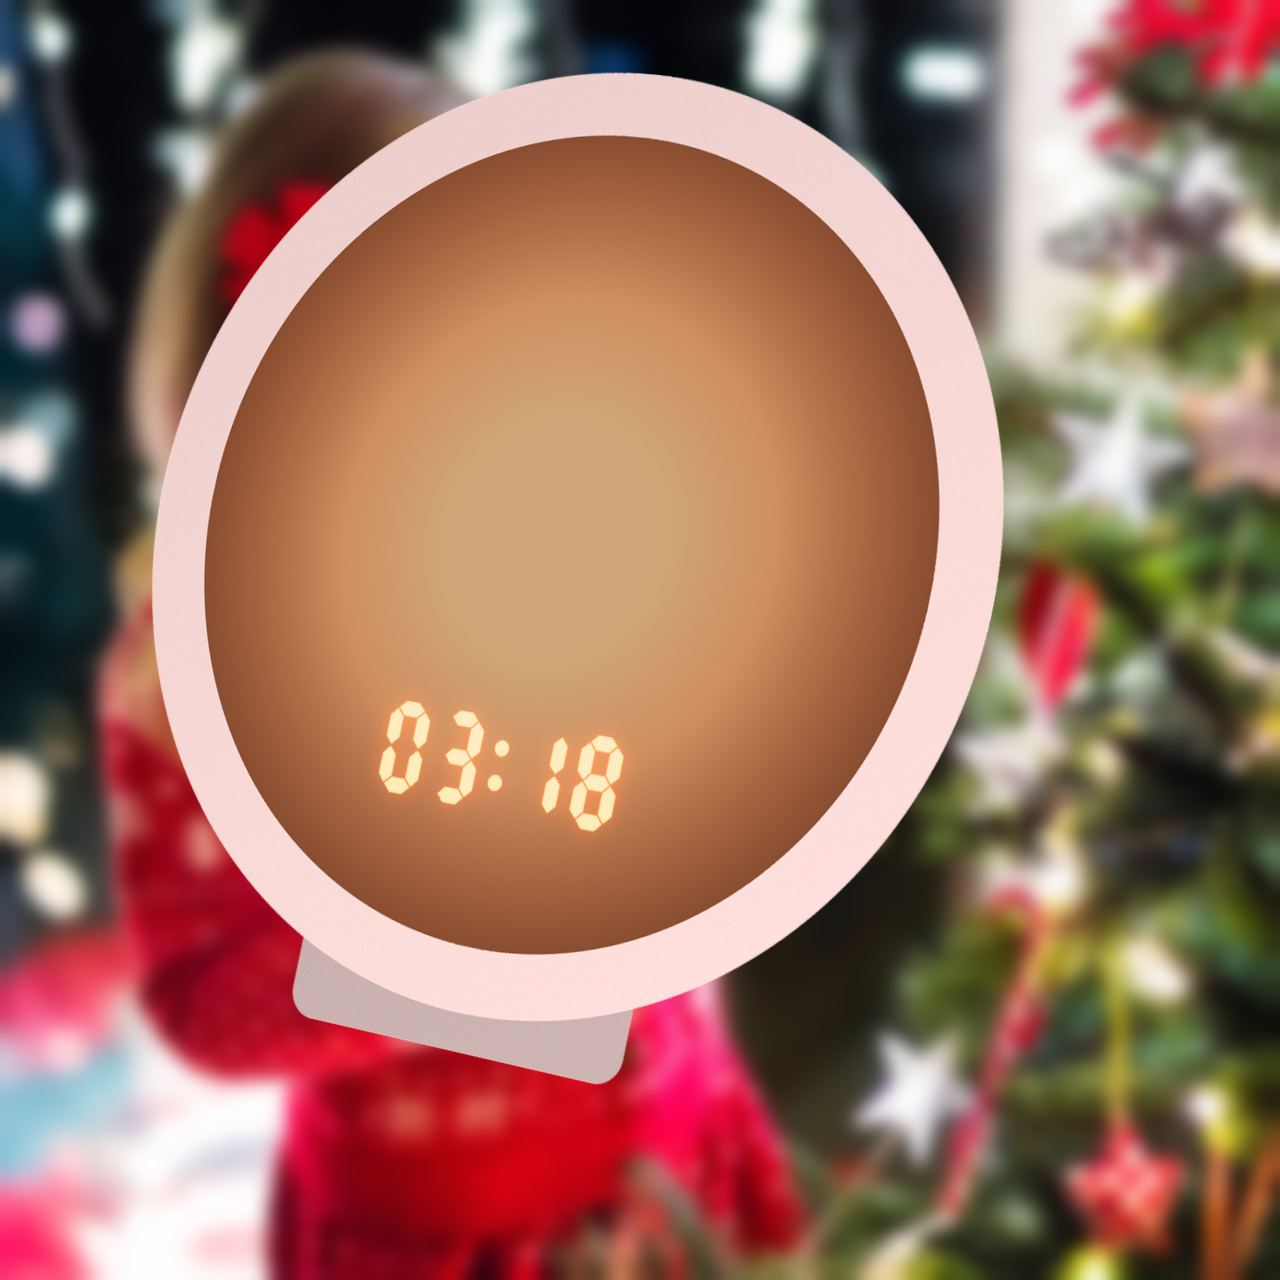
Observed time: **3:18**
